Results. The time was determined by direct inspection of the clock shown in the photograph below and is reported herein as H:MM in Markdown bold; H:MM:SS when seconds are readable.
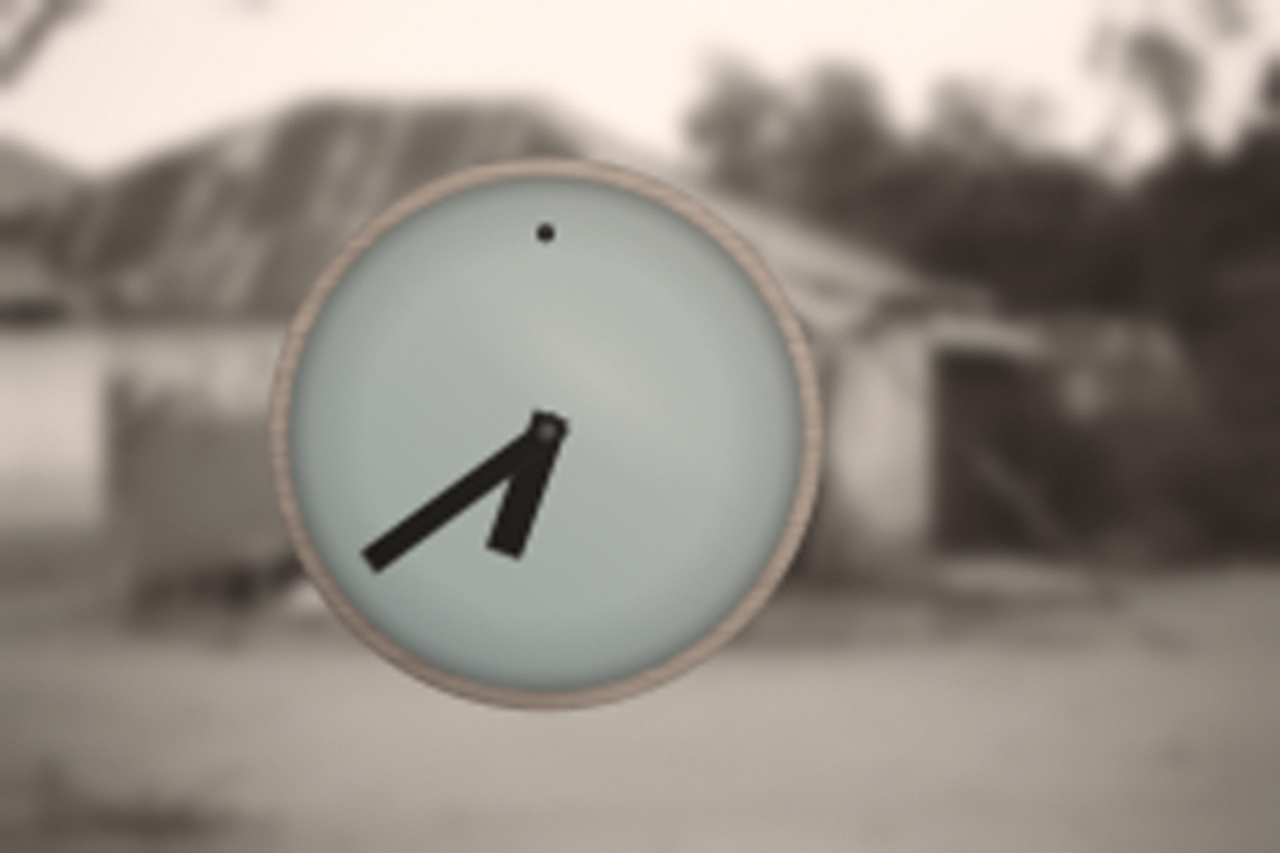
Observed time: **6:39**
